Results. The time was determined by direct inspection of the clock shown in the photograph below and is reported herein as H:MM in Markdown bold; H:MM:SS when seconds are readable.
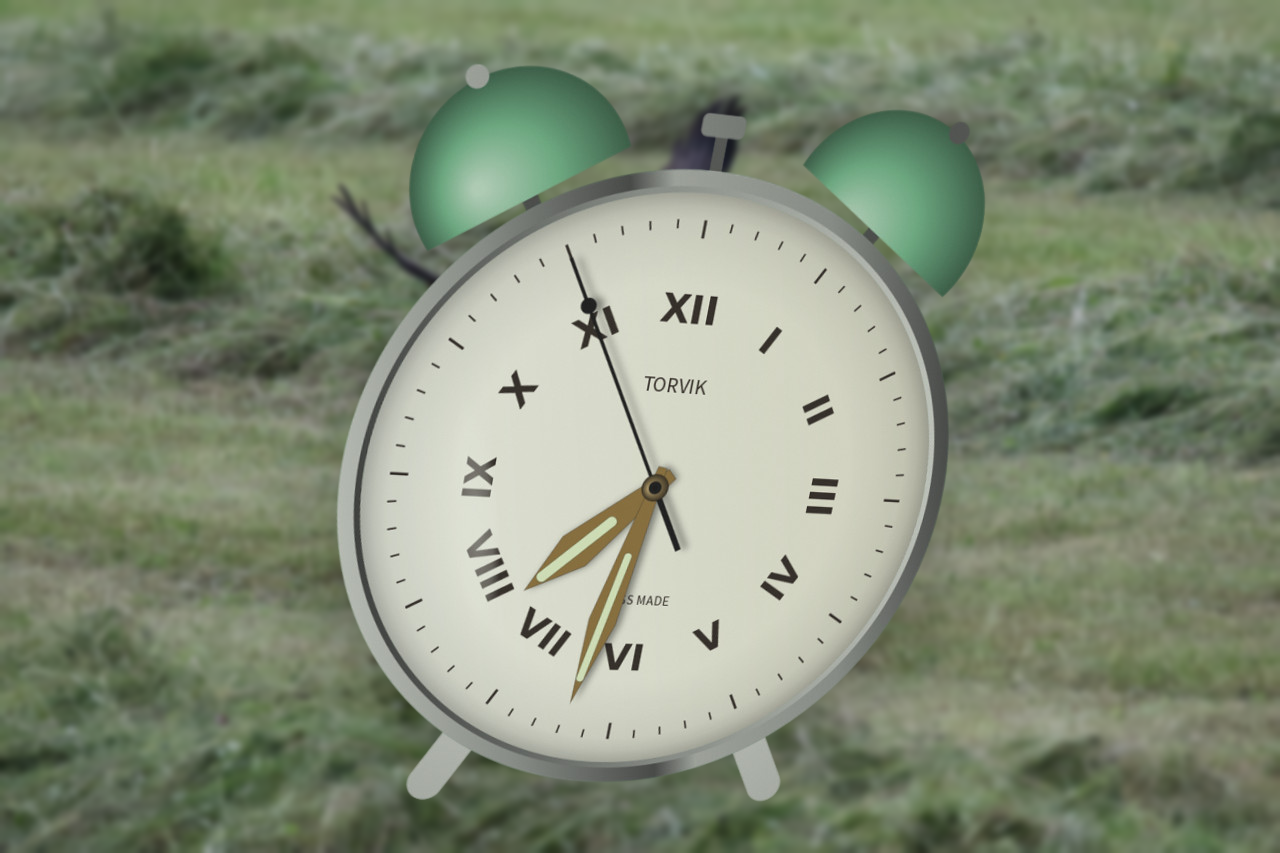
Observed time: **7:31:55**
